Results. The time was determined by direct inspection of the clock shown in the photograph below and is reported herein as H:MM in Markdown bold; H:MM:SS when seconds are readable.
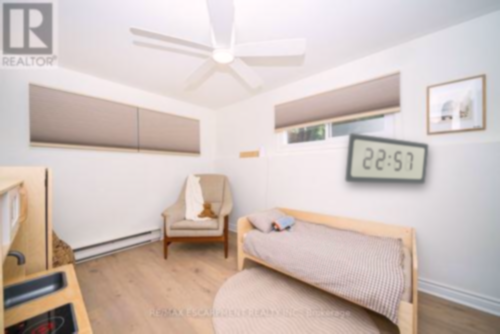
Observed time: **22:57**
